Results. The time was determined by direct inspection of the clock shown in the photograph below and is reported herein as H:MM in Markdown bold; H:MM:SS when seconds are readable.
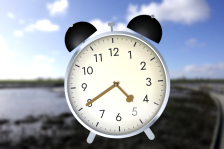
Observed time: **4:40**
